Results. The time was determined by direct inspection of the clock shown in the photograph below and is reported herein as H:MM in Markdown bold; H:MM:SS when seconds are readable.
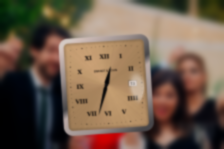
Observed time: **12:33**
